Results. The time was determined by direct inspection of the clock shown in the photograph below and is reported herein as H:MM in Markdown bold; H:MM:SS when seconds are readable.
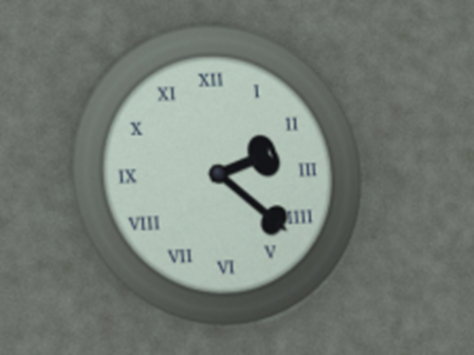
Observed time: **2:22**
